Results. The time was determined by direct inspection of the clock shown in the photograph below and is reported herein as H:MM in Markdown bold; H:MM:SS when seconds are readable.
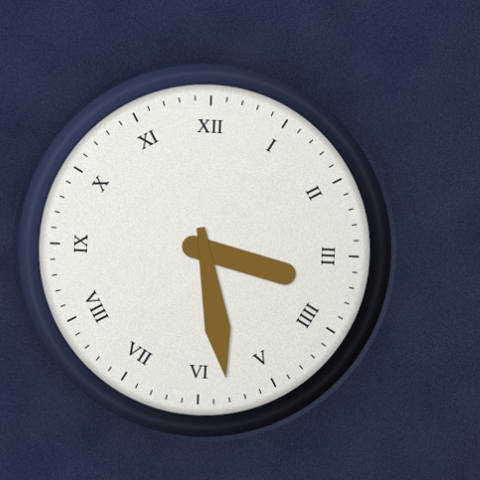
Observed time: **3:28**
